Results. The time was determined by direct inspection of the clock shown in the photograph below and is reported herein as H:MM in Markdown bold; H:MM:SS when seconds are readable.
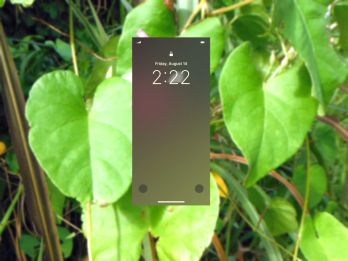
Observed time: **2:22**
